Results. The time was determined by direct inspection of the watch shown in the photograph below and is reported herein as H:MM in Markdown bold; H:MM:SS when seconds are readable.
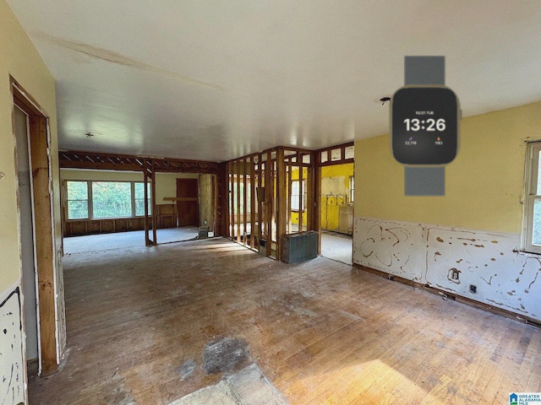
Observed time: **13:26**
